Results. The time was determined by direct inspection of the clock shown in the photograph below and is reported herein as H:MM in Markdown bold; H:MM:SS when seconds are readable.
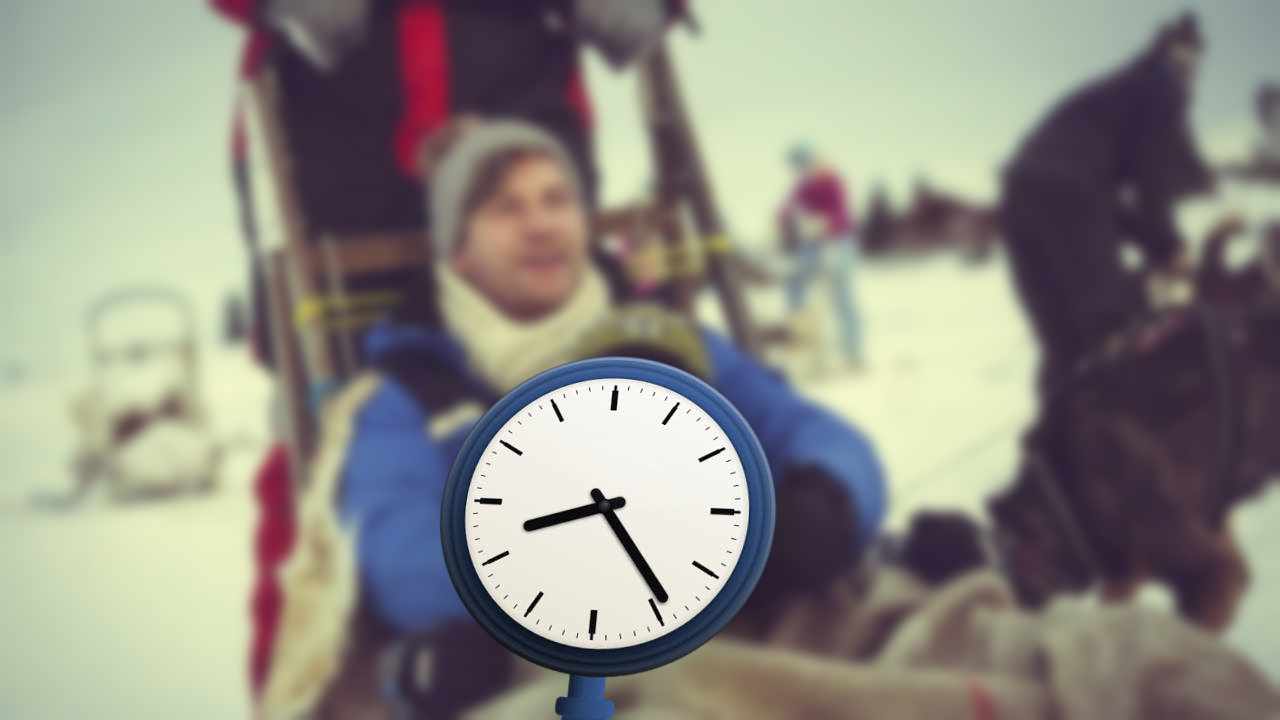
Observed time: **8:24**
